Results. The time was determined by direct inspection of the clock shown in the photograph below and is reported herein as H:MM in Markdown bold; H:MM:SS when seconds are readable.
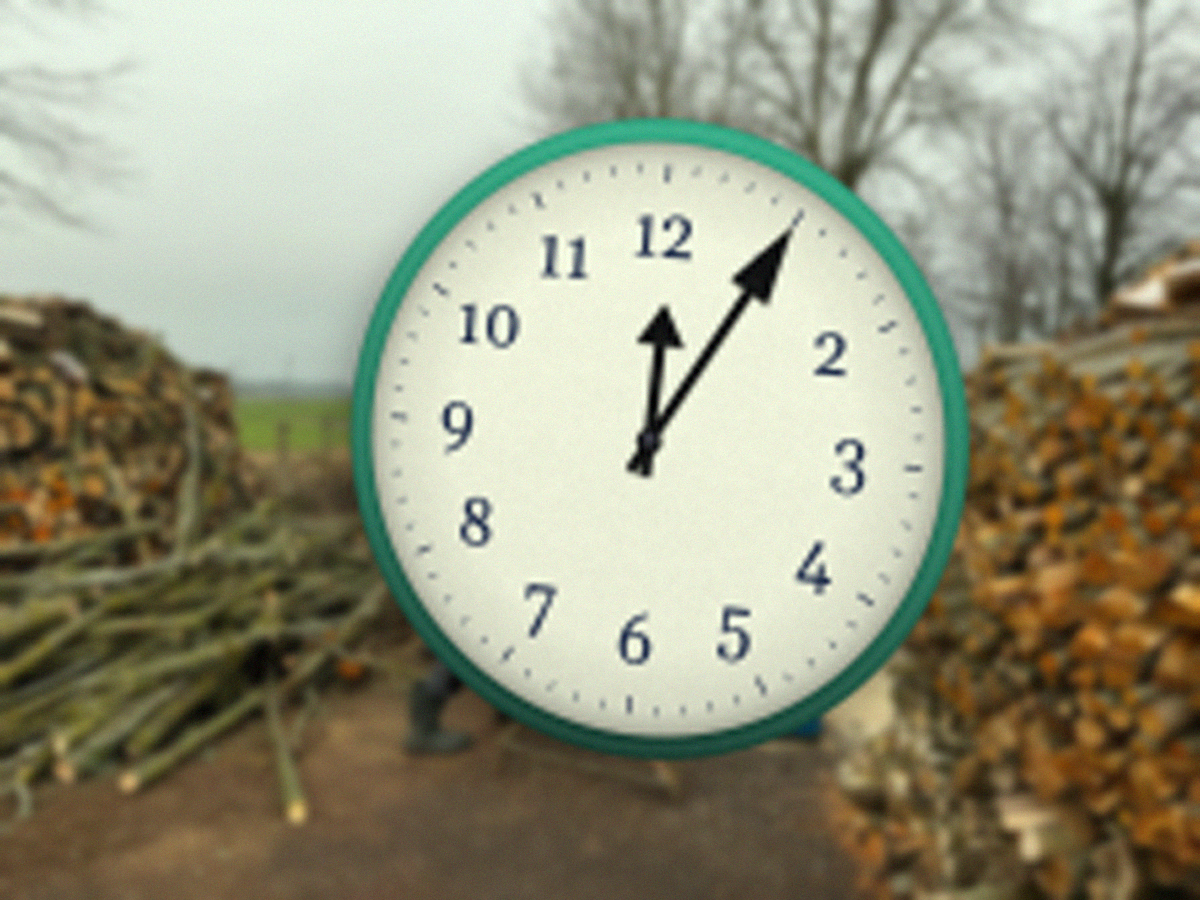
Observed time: **12:05**
